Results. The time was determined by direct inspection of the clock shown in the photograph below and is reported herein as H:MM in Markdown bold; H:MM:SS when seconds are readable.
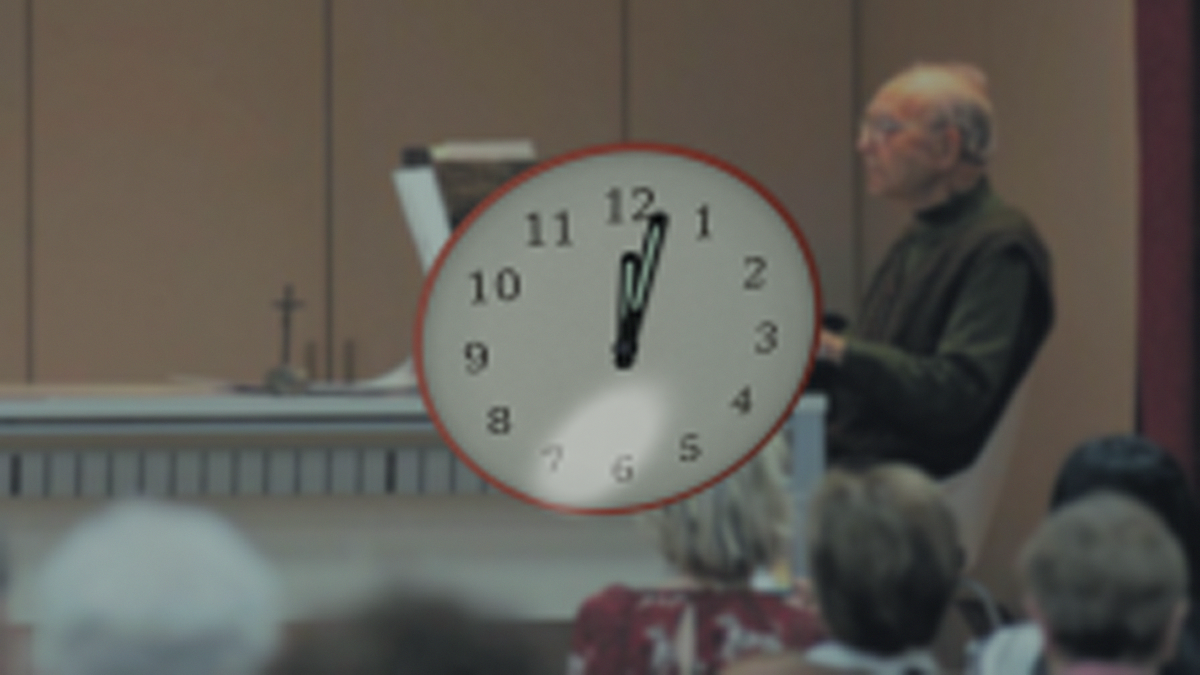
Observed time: **12:02**
